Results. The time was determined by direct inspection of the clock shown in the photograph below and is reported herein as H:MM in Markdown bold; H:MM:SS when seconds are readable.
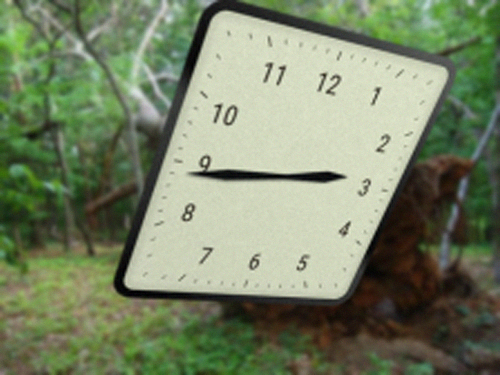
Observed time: **2:44**
